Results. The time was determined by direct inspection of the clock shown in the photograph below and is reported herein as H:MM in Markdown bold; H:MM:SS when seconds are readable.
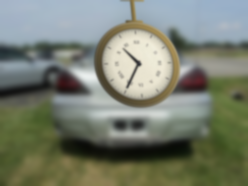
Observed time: **10:35**
